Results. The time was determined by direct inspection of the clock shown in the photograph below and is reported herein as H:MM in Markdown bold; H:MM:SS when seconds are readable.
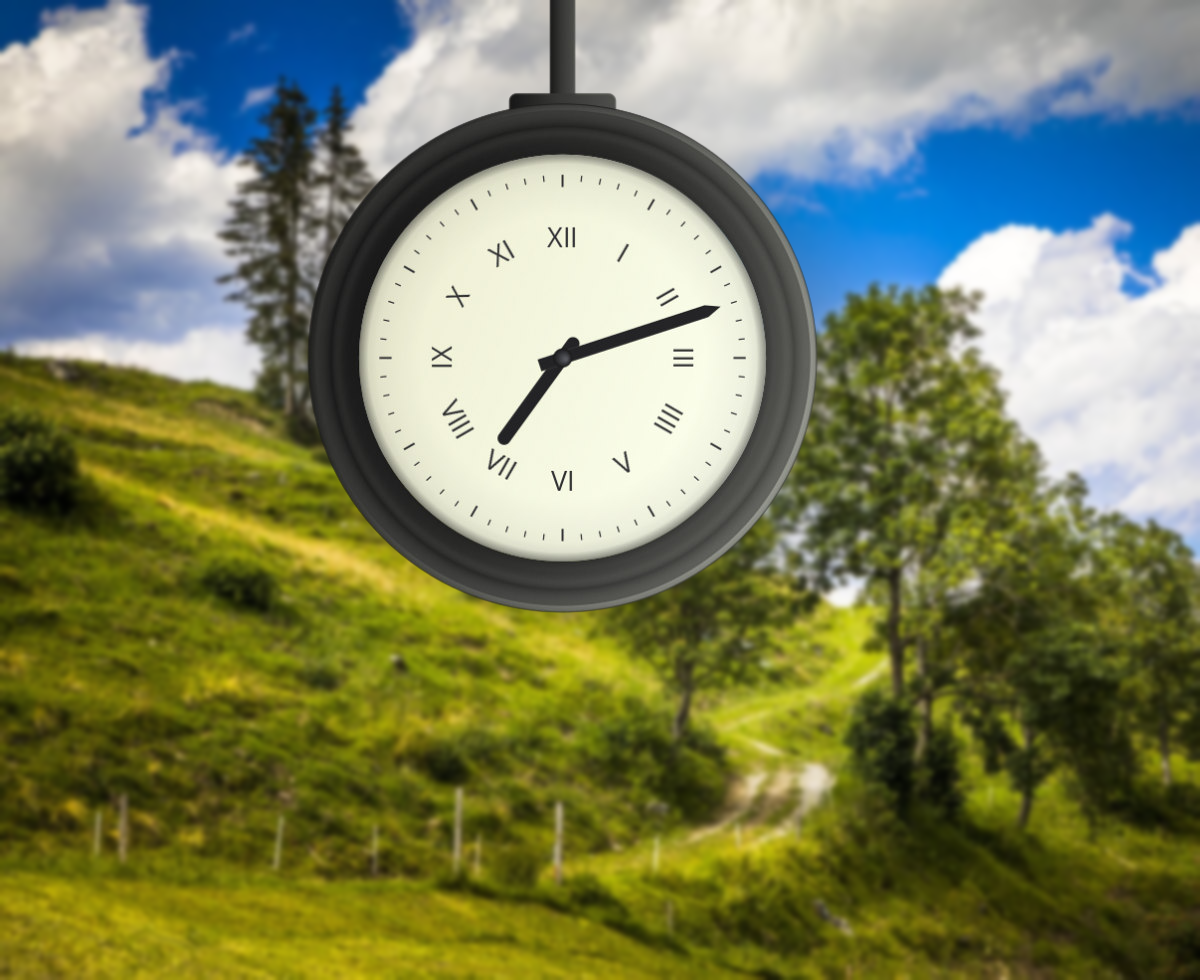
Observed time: **7:12**
